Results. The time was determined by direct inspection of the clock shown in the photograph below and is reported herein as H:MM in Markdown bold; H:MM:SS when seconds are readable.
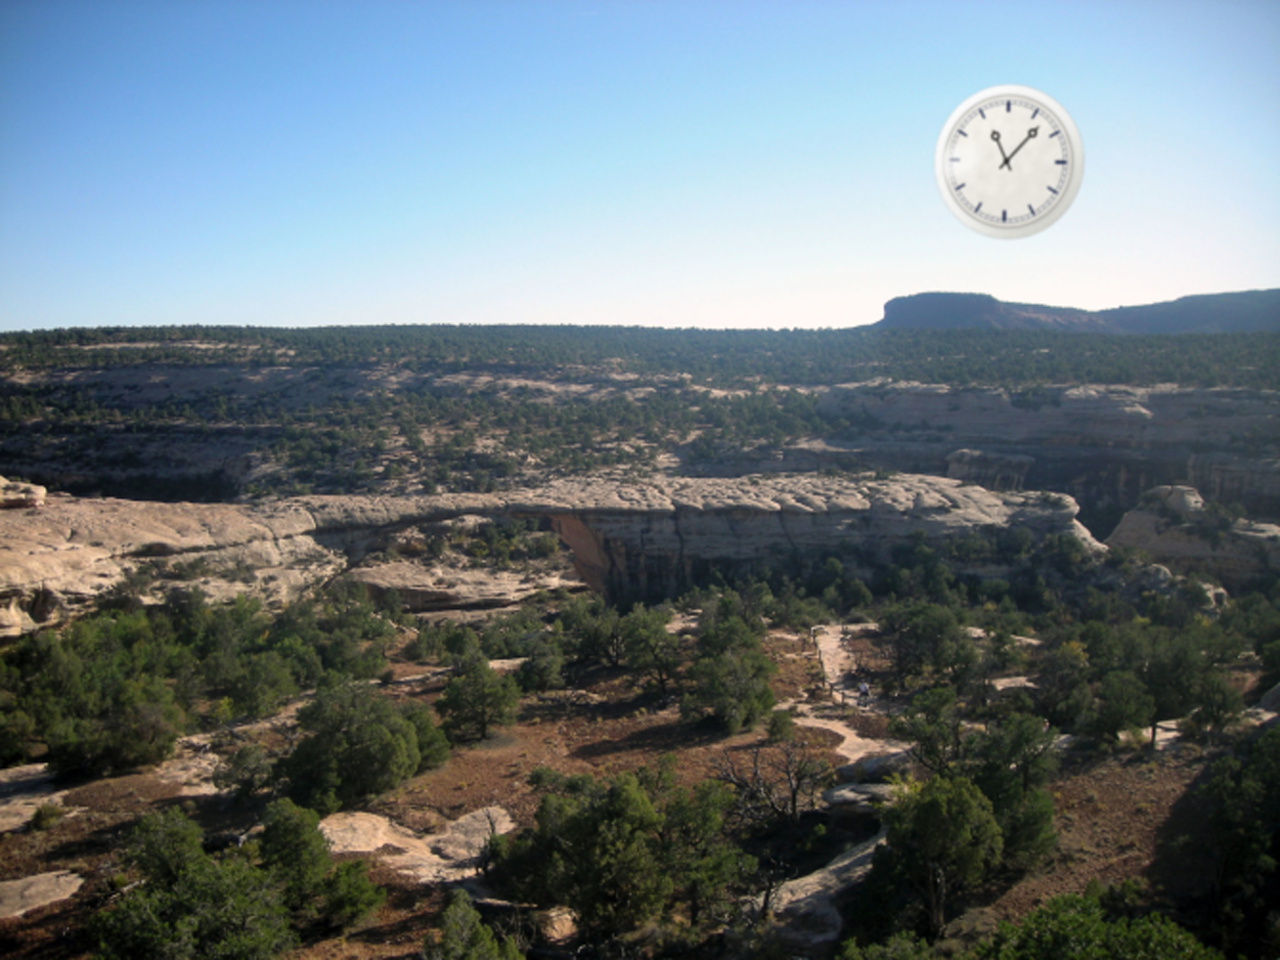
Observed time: **11:07**
